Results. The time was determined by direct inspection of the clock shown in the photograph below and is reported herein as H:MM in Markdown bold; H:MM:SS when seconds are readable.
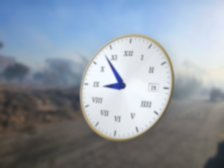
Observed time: **8:53**
